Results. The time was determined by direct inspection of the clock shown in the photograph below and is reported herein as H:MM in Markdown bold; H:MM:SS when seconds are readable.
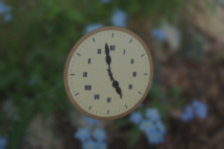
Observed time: **4:58**
